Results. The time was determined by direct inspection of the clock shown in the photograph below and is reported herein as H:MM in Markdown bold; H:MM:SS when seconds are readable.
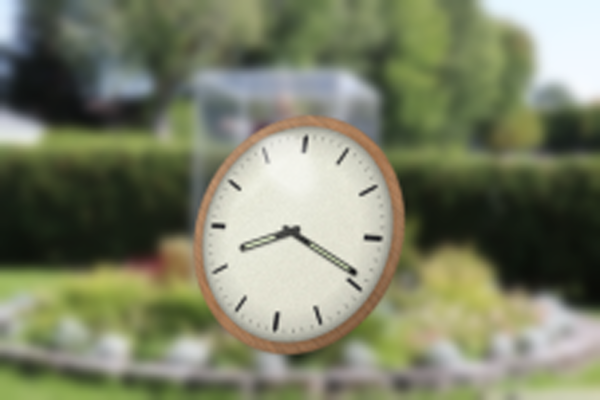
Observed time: **8:19**
